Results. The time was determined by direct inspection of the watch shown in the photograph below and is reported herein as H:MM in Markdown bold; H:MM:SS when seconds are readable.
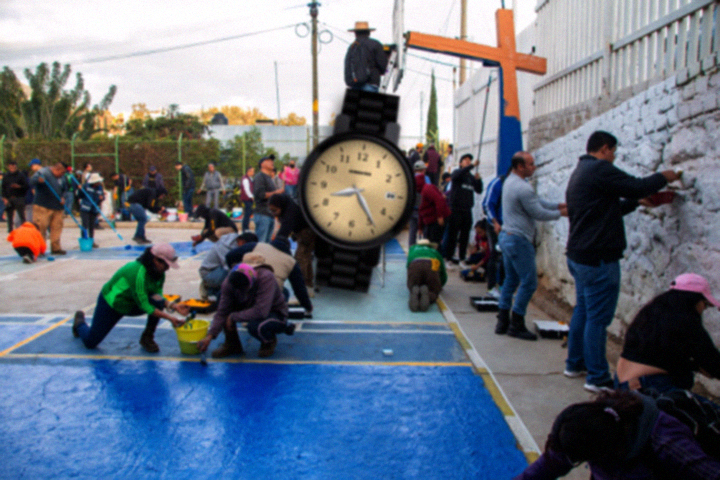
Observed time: **8:24**
